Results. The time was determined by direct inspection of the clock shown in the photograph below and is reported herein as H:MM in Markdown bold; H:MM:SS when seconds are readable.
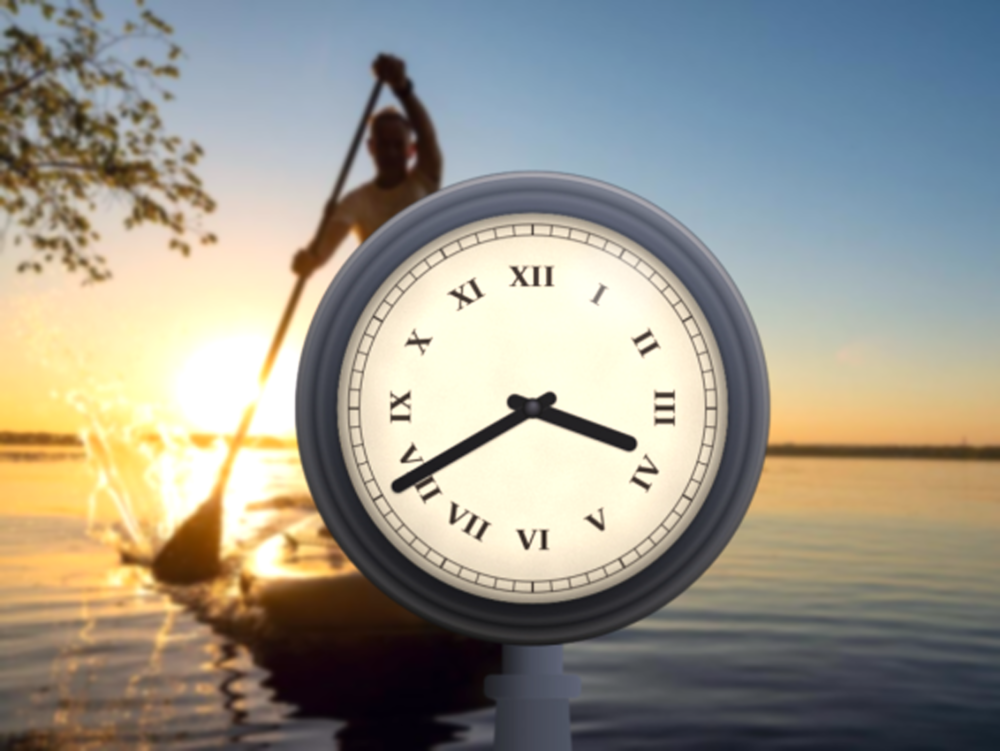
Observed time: **3:40**
